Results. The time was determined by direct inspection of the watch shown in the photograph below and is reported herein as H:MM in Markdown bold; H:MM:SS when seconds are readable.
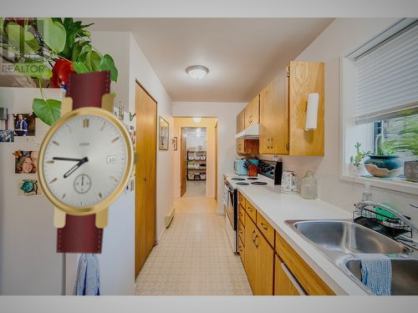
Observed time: **7:46**
